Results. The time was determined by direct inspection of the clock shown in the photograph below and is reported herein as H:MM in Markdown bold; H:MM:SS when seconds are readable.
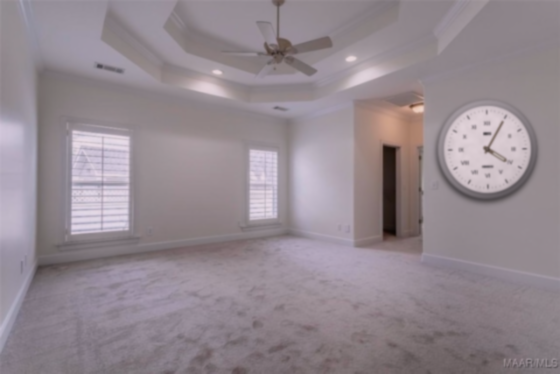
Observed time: **4:05**
